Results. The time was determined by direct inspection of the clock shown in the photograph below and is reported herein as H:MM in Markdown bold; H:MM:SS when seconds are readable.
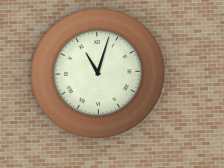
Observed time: **11:03**
